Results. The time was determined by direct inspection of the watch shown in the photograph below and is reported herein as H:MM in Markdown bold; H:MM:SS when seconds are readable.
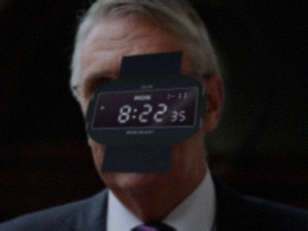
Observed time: **8:22**
